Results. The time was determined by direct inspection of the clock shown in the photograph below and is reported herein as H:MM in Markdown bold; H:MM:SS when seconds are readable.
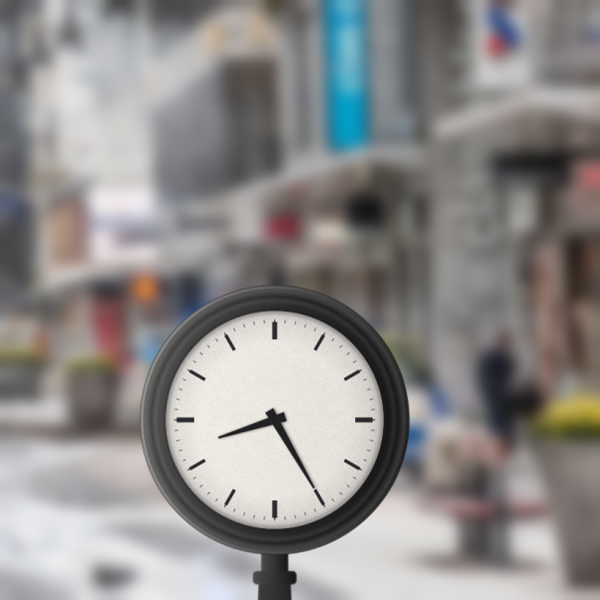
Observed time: **8:25**
